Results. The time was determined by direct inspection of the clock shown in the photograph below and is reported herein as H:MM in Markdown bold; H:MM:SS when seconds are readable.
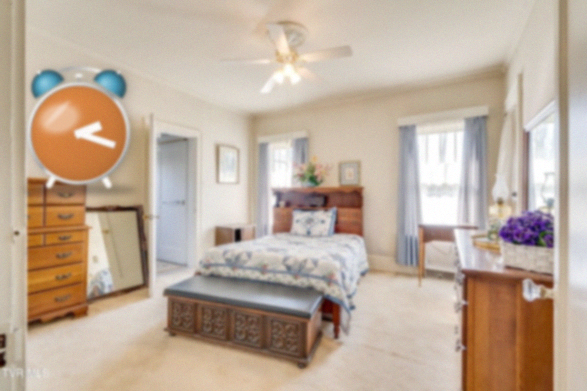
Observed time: **2:18**
